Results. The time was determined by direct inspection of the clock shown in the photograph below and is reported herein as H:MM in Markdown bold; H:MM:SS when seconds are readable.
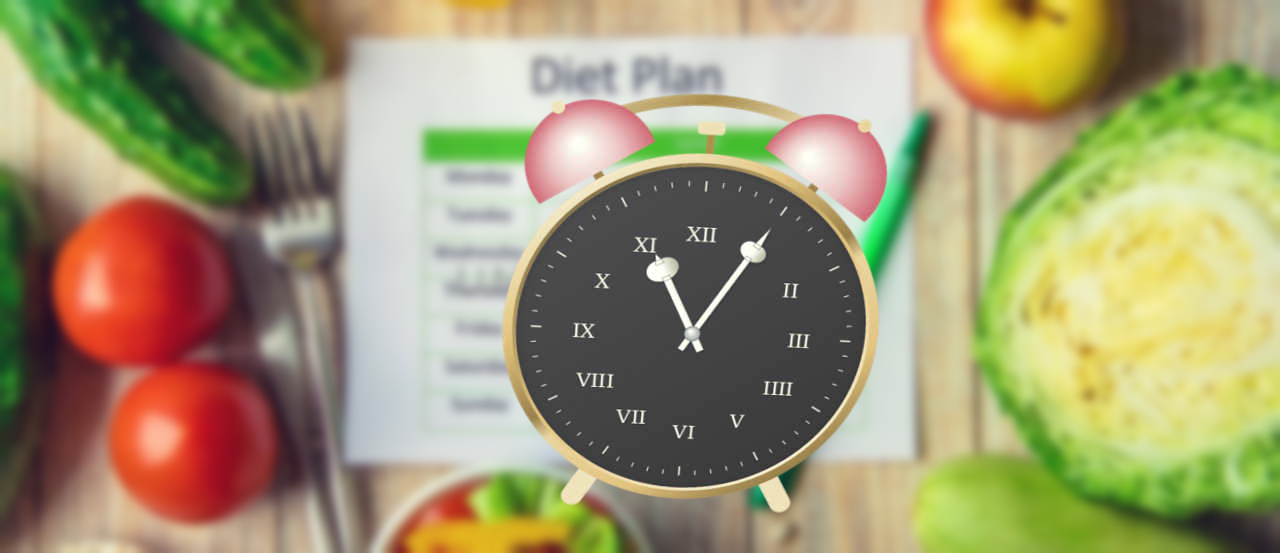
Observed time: **11:05**
